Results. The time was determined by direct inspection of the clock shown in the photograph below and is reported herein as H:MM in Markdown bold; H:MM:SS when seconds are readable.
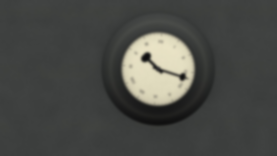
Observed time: **10:17**
